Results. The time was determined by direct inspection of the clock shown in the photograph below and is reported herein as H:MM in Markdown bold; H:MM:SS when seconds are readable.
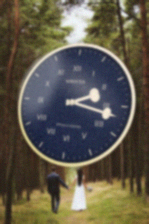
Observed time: **2:17**
